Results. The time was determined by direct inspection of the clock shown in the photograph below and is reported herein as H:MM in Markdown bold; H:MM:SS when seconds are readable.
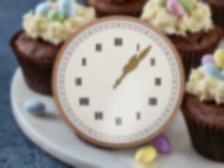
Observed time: **1:07**
